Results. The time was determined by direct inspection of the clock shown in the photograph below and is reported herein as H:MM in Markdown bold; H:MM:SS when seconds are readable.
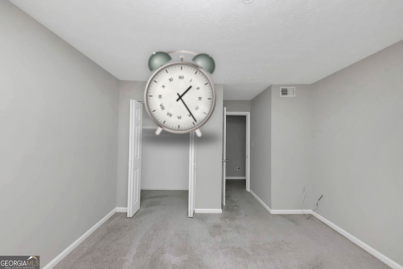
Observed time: **1:24**
